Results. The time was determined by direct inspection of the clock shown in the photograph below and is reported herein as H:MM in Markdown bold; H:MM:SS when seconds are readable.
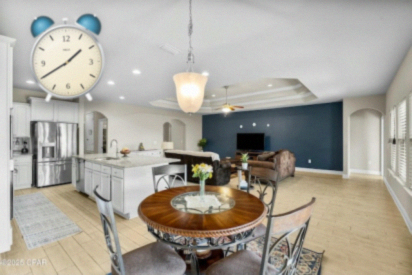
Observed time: **1:40**
